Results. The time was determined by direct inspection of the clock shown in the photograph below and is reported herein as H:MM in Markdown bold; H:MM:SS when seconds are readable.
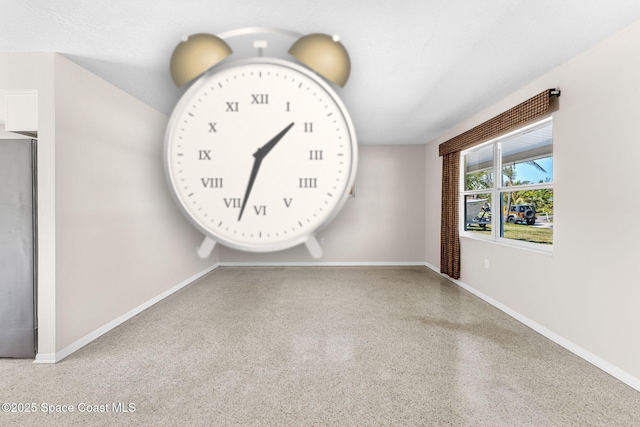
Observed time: **1:33**
